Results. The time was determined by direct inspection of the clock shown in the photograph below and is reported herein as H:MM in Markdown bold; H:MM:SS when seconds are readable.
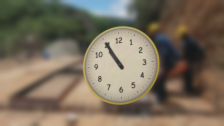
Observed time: **10:55**
